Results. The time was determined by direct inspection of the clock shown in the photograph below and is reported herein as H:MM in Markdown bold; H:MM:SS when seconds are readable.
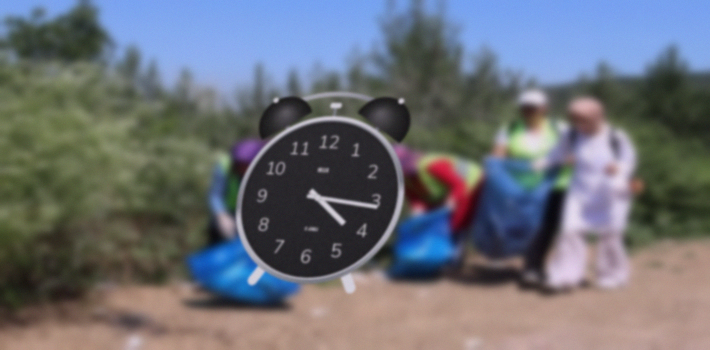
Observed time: **4:16**
